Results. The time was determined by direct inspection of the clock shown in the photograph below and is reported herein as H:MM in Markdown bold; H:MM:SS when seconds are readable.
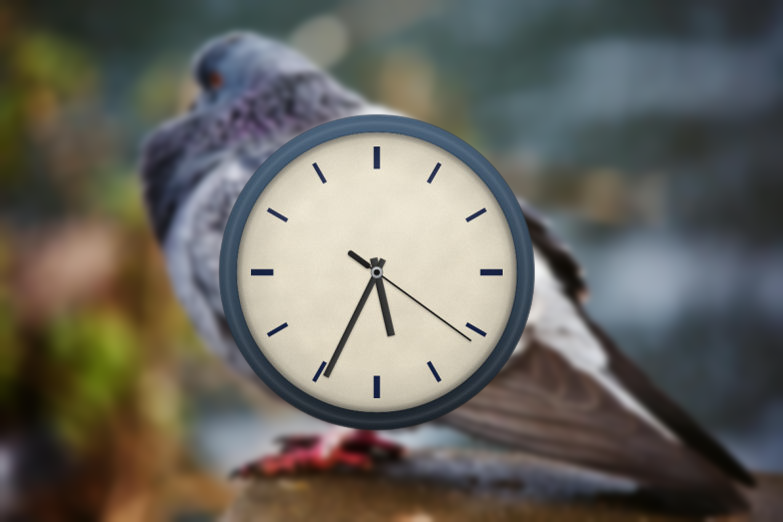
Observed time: **5:34:21**
